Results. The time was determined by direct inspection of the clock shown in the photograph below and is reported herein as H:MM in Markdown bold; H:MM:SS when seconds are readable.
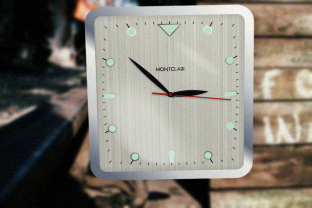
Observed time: **2:52:16**
